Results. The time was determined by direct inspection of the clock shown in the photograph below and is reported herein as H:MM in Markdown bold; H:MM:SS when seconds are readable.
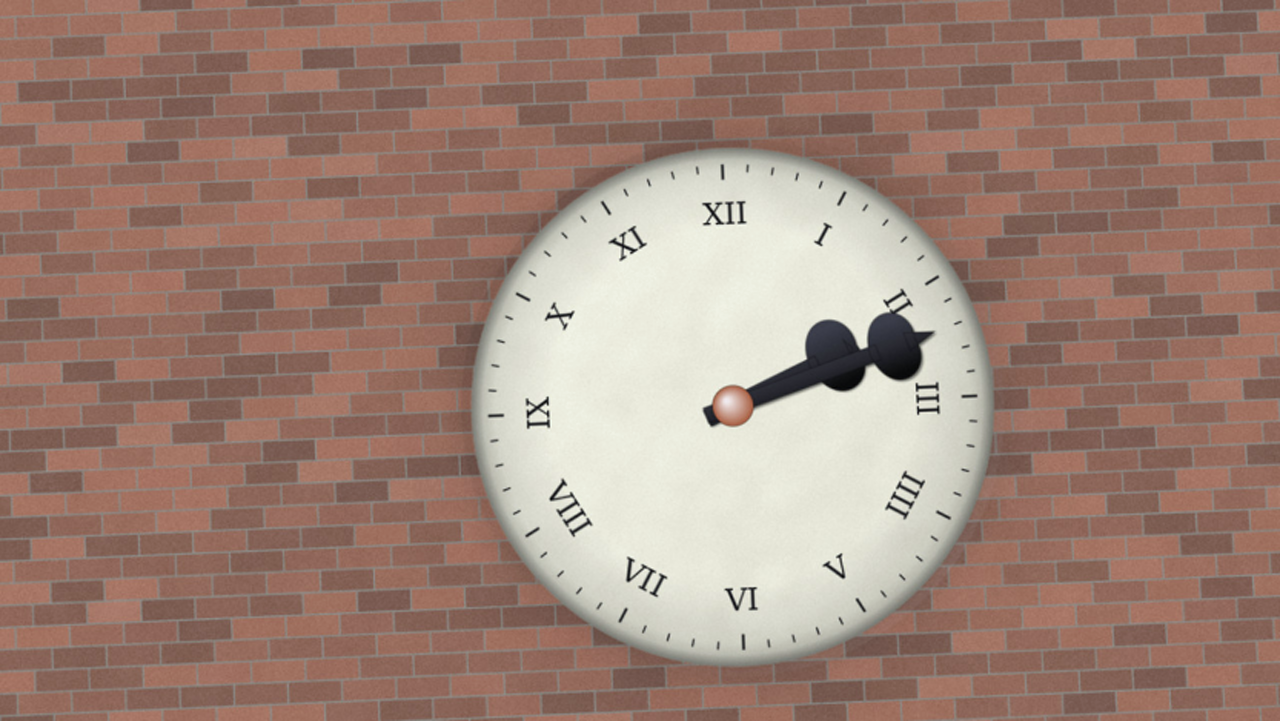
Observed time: **2:12**
